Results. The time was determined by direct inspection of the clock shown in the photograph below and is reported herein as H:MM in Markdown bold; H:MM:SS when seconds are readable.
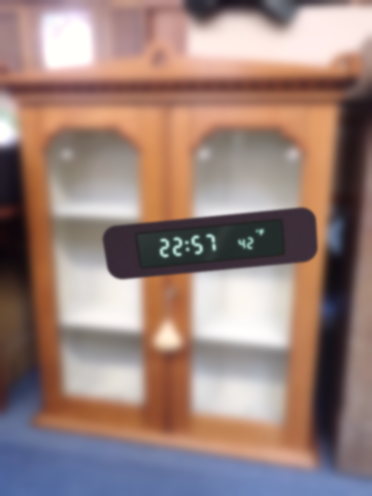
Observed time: **22:57**
